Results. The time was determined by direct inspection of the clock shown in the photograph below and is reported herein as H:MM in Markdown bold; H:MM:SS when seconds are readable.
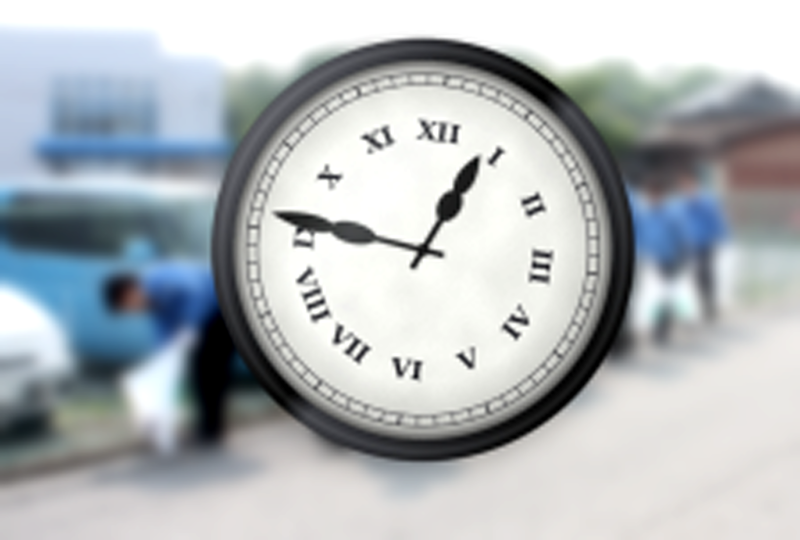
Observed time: **12:46**
